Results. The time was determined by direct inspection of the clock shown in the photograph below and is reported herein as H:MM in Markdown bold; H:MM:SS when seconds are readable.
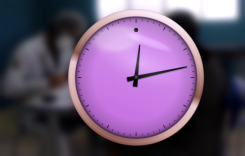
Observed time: **12:13**
